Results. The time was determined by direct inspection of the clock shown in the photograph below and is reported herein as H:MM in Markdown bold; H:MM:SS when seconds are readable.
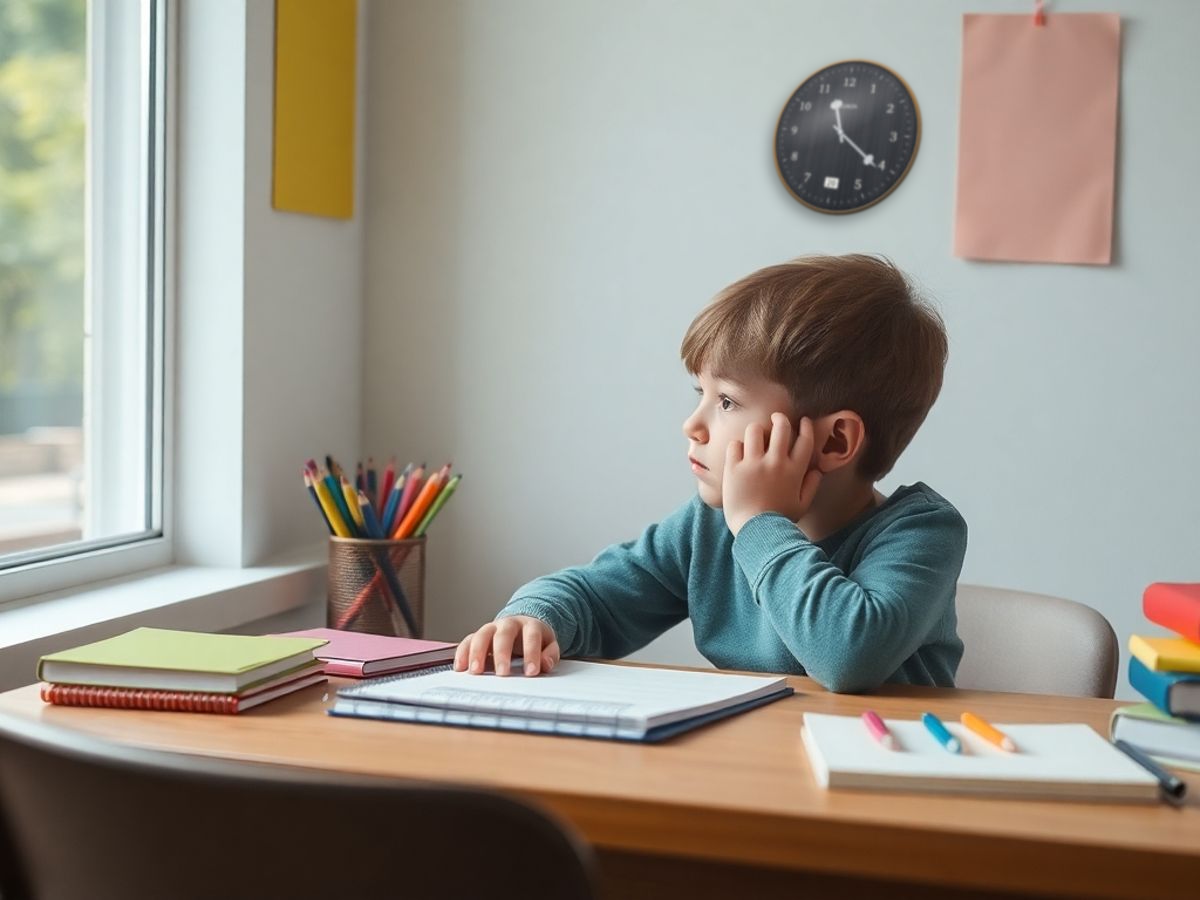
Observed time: **11:21**
